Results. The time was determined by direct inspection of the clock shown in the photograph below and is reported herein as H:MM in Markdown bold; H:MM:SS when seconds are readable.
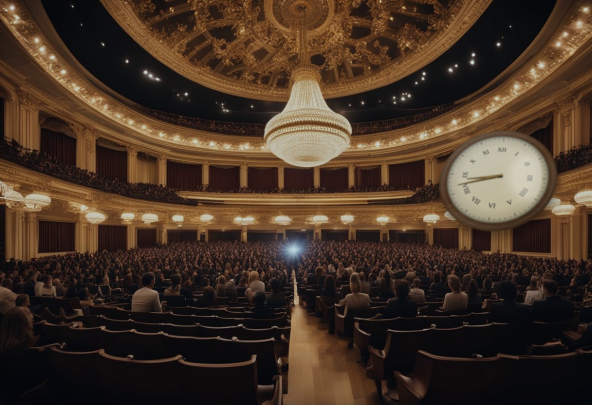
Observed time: **8:42**
